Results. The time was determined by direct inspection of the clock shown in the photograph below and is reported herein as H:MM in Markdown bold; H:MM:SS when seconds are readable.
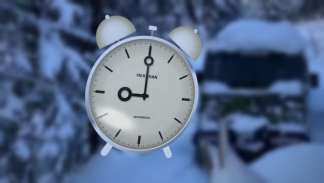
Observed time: **9:00**
